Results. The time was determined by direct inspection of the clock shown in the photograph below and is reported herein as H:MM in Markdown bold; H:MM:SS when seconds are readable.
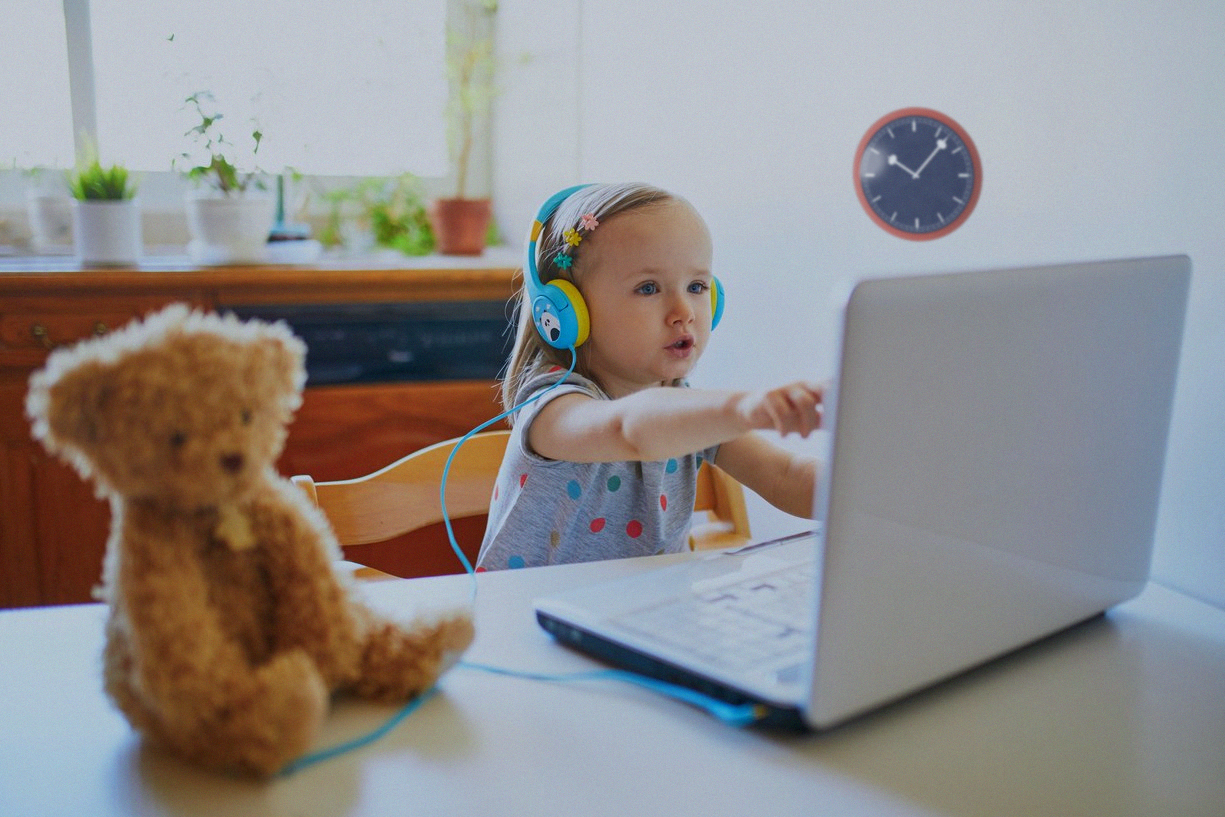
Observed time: **10:07**
